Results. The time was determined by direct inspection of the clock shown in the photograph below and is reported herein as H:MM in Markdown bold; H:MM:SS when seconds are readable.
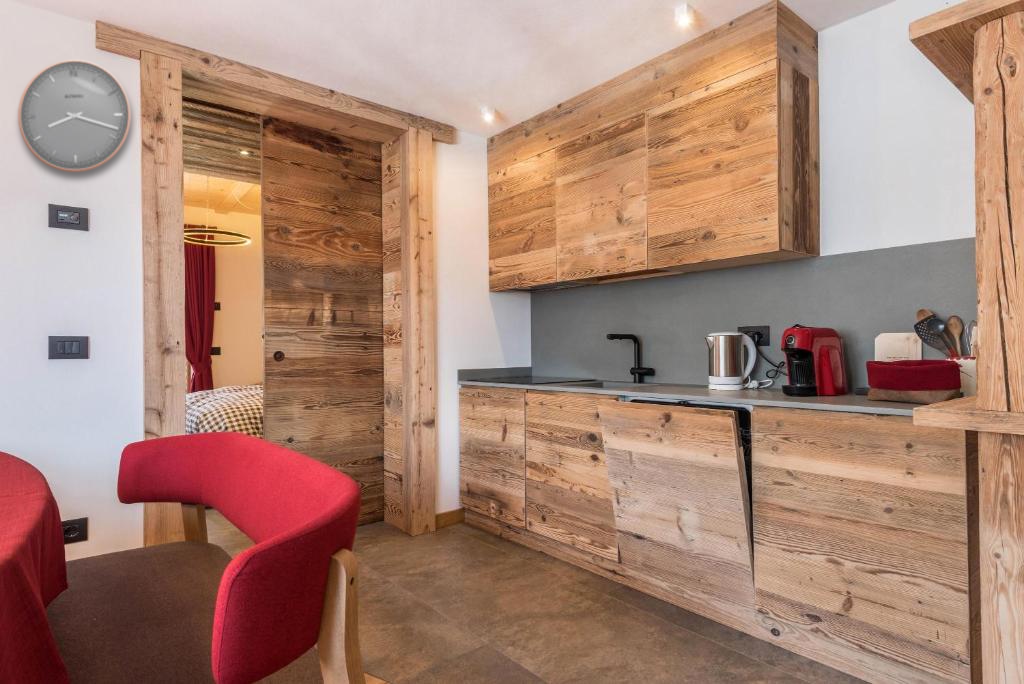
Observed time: **8:18**
